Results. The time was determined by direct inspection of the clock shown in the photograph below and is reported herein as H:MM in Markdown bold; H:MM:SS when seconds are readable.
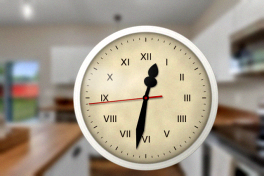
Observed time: **12:31:44**
